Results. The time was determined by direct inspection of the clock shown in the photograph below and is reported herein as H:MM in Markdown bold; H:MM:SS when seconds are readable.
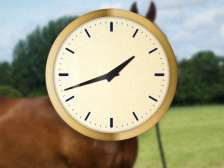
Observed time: **1:42**
